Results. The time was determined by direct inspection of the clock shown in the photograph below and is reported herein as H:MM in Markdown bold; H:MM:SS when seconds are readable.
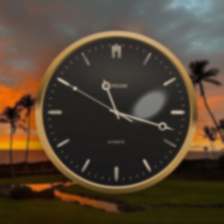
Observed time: **11:17:50**
